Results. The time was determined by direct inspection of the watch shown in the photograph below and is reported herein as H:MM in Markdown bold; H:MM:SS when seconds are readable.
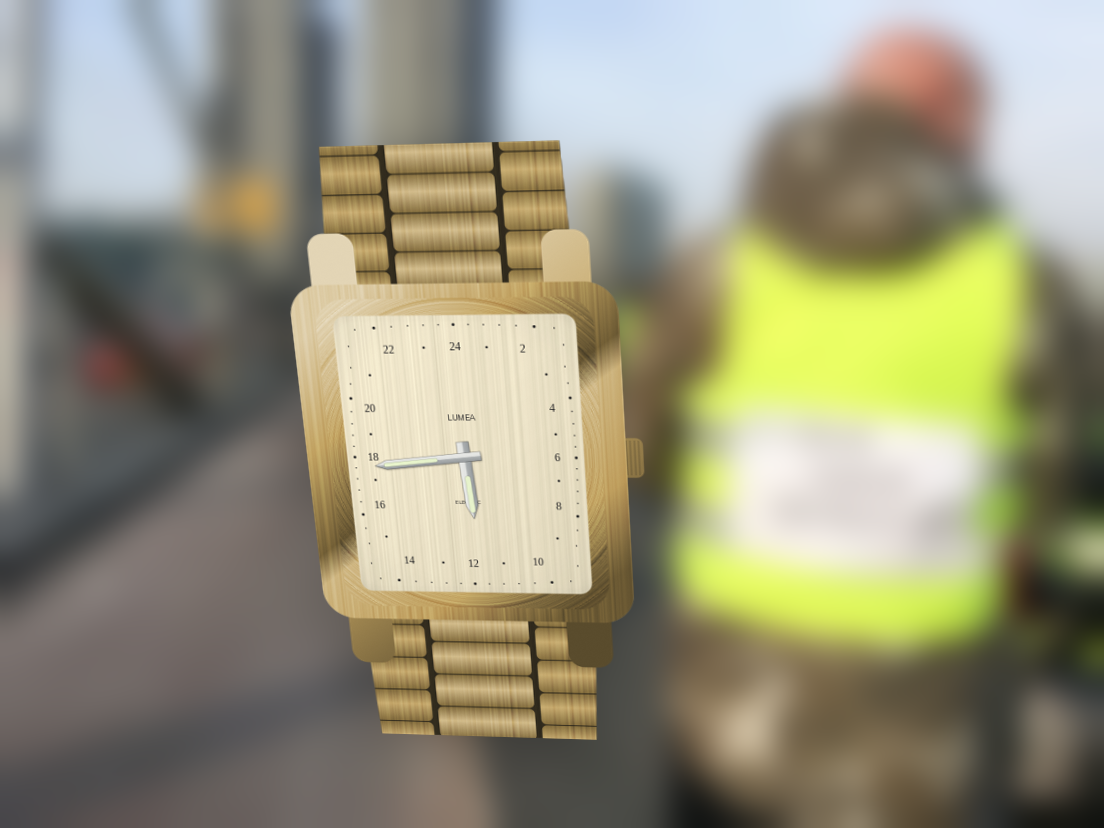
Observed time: **11:44**
